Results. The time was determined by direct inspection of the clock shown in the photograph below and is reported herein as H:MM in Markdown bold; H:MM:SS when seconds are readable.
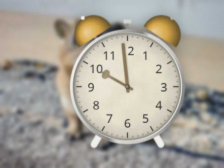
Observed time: **9:59**
